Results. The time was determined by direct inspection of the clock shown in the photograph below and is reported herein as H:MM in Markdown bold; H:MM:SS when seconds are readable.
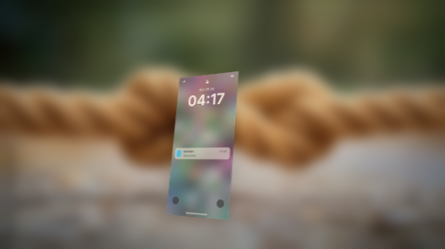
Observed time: **4:17**
